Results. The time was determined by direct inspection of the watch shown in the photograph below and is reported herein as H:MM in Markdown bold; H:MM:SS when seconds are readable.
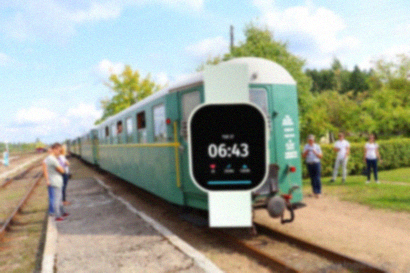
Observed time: **6:43**
